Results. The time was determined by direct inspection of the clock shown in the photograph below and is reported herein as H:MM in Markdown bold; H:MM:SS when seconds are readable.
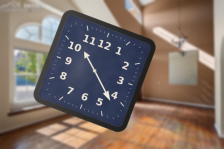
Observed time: **10:22**
